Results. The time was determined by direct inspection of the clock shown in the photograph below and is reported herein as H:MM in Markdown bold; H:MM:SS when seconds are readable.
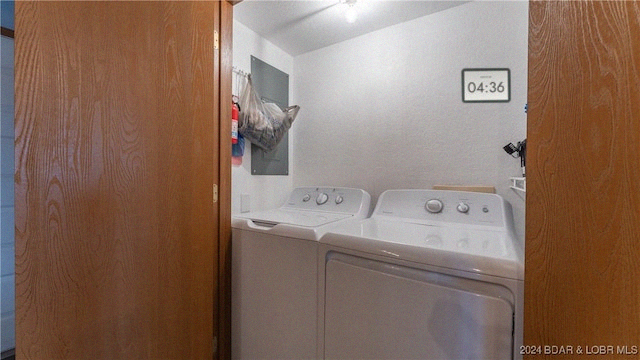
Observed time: **4:36**
